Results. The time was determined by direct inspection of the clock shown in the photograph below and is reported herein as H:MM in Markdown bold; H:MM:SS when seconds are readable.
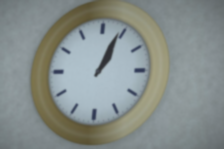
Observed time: **1:04**
